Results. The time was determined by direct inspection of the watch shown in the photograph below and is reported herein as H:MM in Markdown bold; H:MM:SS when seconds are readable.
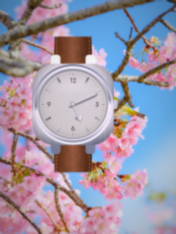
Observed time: **5:11**
